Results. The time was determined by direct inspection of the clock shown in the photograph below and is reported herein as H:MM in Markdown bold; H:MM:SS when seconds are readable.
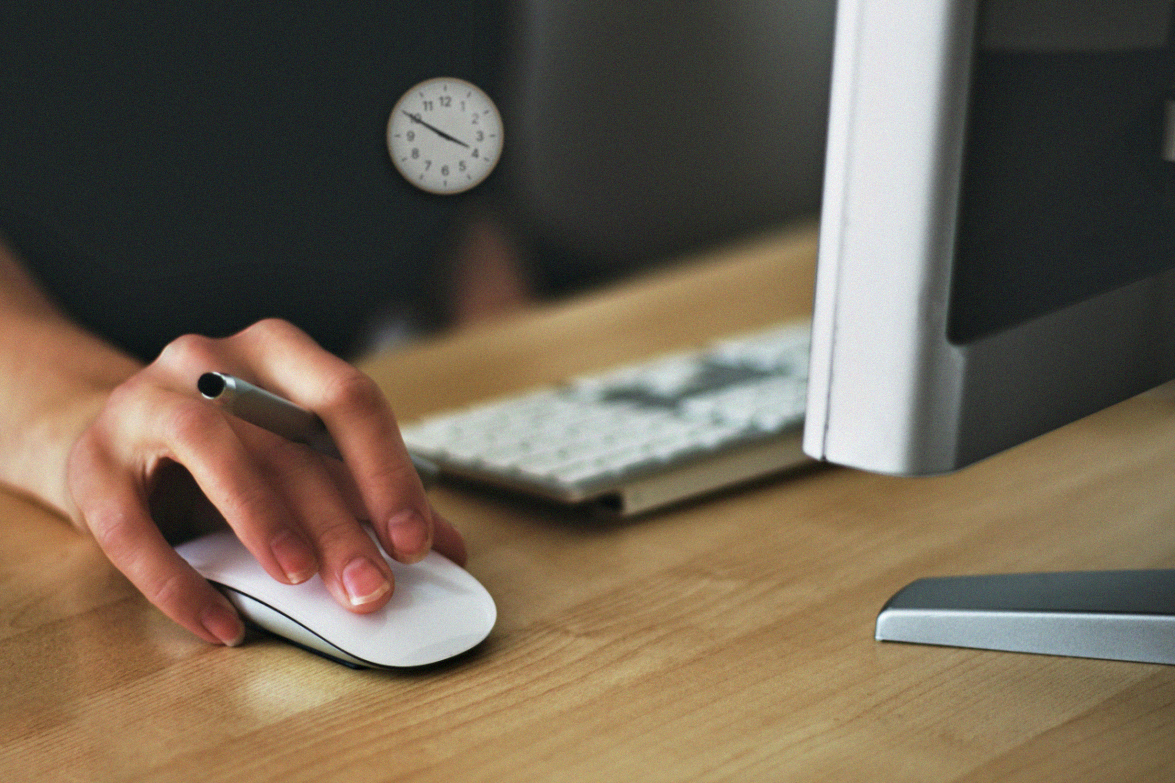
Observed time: **3:50**
